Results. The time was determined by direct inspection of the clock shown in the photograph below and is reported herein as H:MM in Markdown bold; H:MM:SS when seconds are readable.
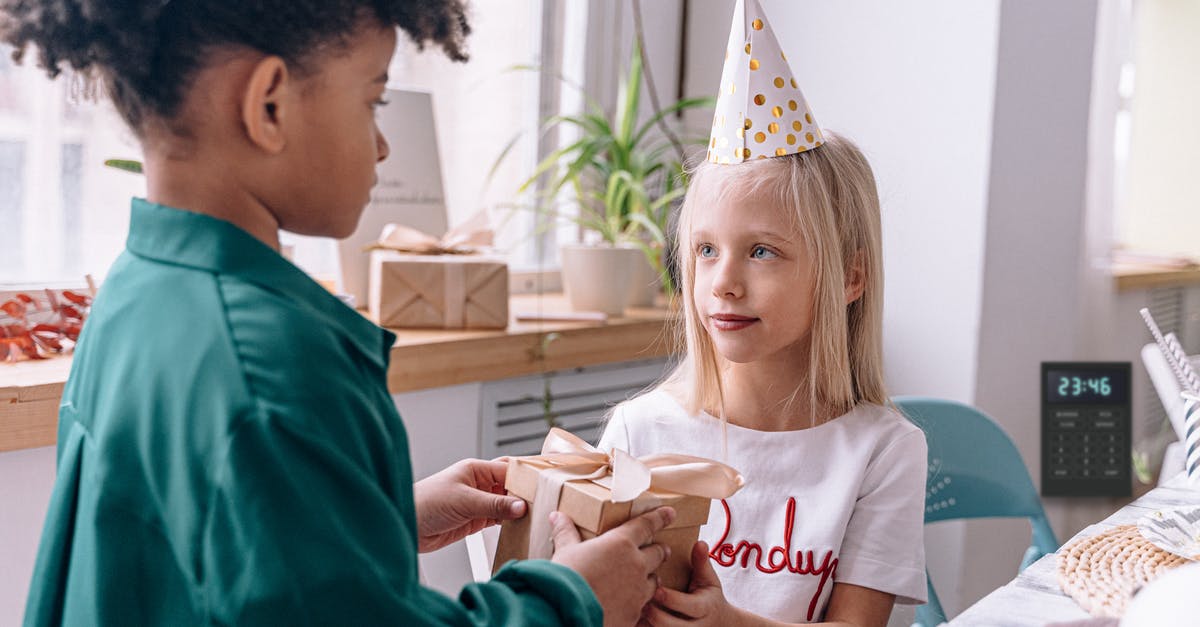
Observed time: **23:46**
